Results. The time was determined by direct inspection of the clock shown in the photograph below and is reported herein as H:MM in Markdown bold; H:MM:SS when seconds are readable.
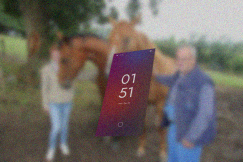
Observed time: **1:51**
